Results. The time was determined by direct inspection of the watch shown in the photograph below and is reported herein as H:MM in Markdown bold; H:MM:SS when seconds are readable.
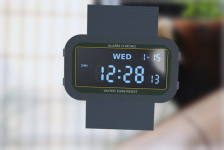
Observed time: **12:28:13**
